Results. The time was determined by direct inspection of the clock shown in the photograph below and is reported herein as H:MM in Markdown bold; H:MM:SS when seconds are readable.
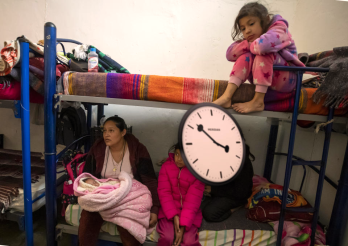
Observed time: **3:52**
